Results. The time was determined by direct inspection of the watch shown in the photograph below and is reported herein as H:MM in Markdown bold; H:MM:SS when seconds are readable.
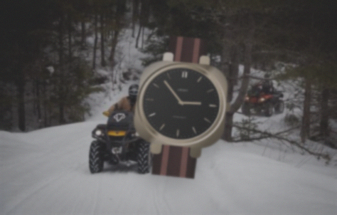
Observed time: **2:53**
